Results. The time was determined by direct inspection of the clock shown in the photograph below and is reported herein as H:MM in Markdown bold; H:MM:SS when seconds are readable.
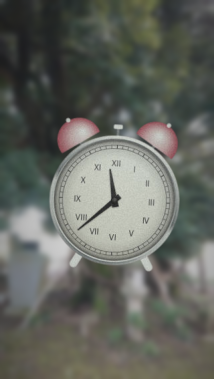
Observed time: **11:38**
